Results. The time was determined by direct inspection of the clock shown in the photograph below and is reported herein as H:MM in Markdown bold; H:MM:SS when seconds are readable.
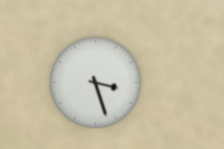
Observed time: **3:27**
